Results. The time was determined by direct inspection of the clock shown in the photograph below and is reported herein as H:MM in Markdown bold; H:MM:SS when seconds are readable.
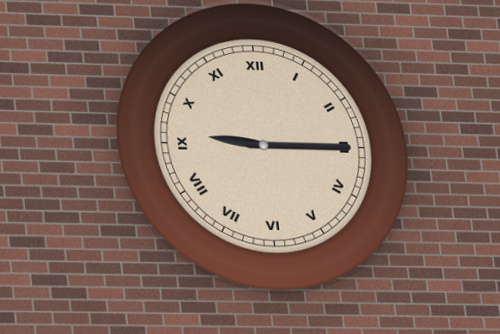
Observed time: **9:15**
